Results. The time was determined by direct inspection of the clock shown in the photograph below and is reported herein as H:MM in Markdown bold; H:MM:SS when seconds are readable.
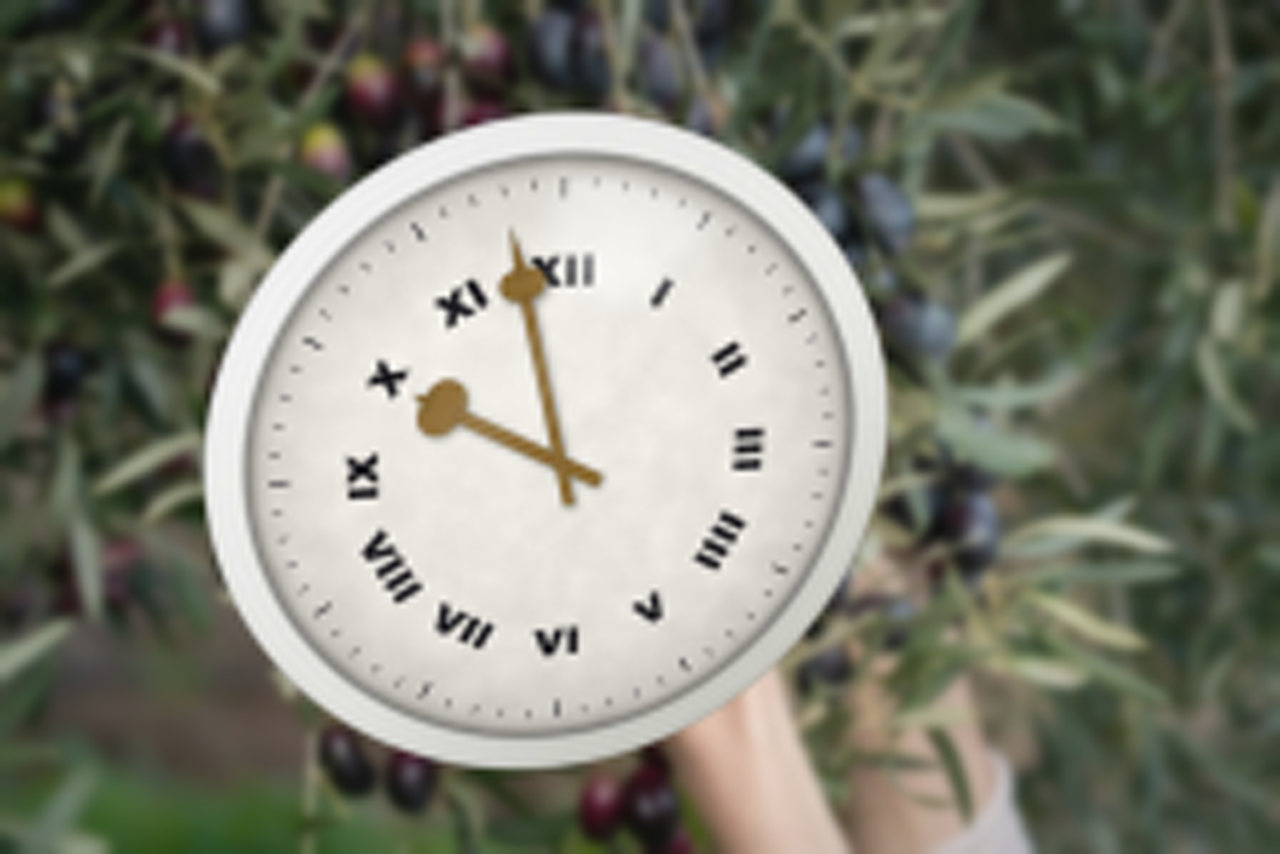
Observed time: **9:58**
